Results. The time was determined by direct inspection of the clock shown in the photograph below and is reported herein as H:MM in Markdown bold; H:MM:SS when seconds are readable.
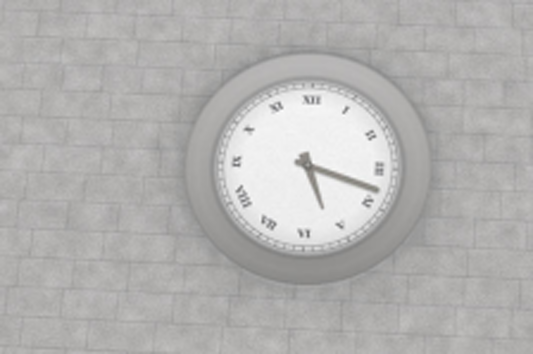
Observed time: **5:18**
